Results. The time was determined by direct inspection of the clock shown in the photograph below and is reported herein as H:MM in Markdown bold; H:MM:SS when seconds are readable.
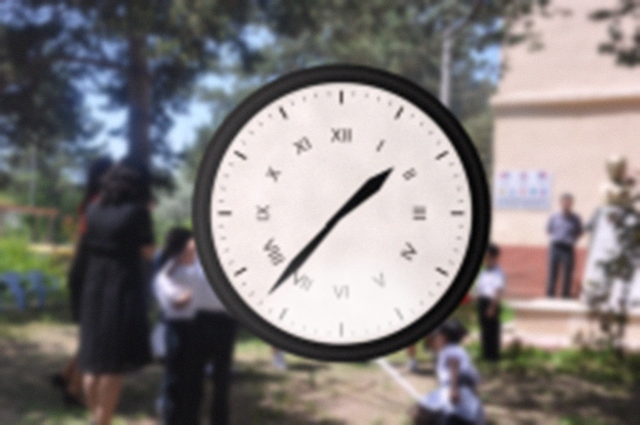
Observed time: **1:37**
